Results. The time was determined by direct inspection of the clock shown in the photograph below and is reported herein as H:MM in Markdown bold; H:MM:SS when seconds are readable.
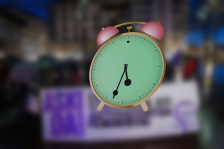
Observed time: **5:33**
